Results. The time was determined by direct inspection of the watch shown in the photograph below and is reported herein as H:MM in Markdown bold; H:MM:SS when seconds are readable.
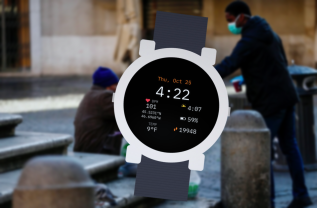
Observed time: **4:22**
